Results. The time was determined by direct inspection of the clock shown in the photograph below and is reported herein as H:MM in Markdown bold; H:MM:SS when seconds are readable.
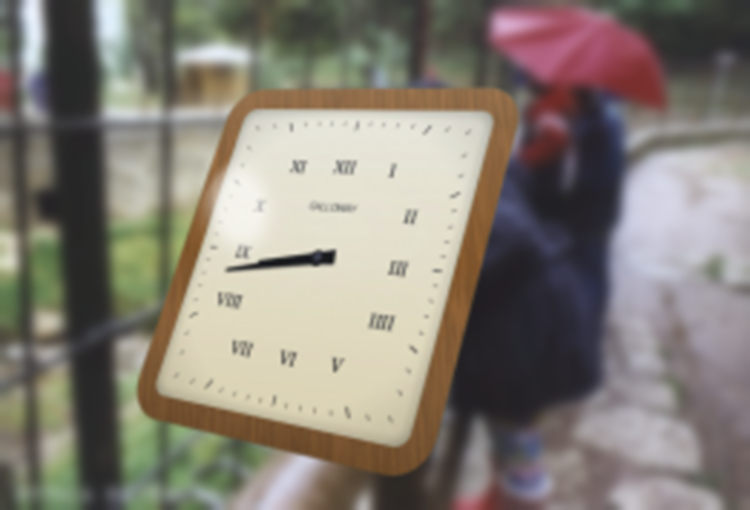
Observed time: **8:43**
